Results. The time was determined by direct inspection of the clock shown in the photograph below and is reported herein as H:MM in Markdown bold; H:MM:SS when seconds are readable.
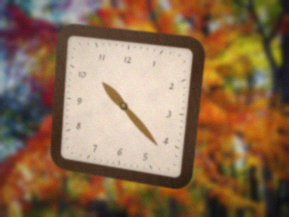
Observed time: **10:22**
